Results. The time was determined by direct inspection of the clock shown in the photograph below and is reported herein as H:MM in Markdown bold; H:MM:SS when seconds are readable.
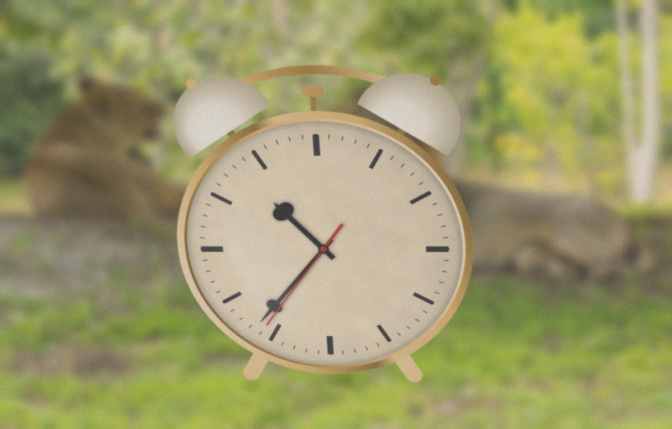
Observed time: **10:36:36**
